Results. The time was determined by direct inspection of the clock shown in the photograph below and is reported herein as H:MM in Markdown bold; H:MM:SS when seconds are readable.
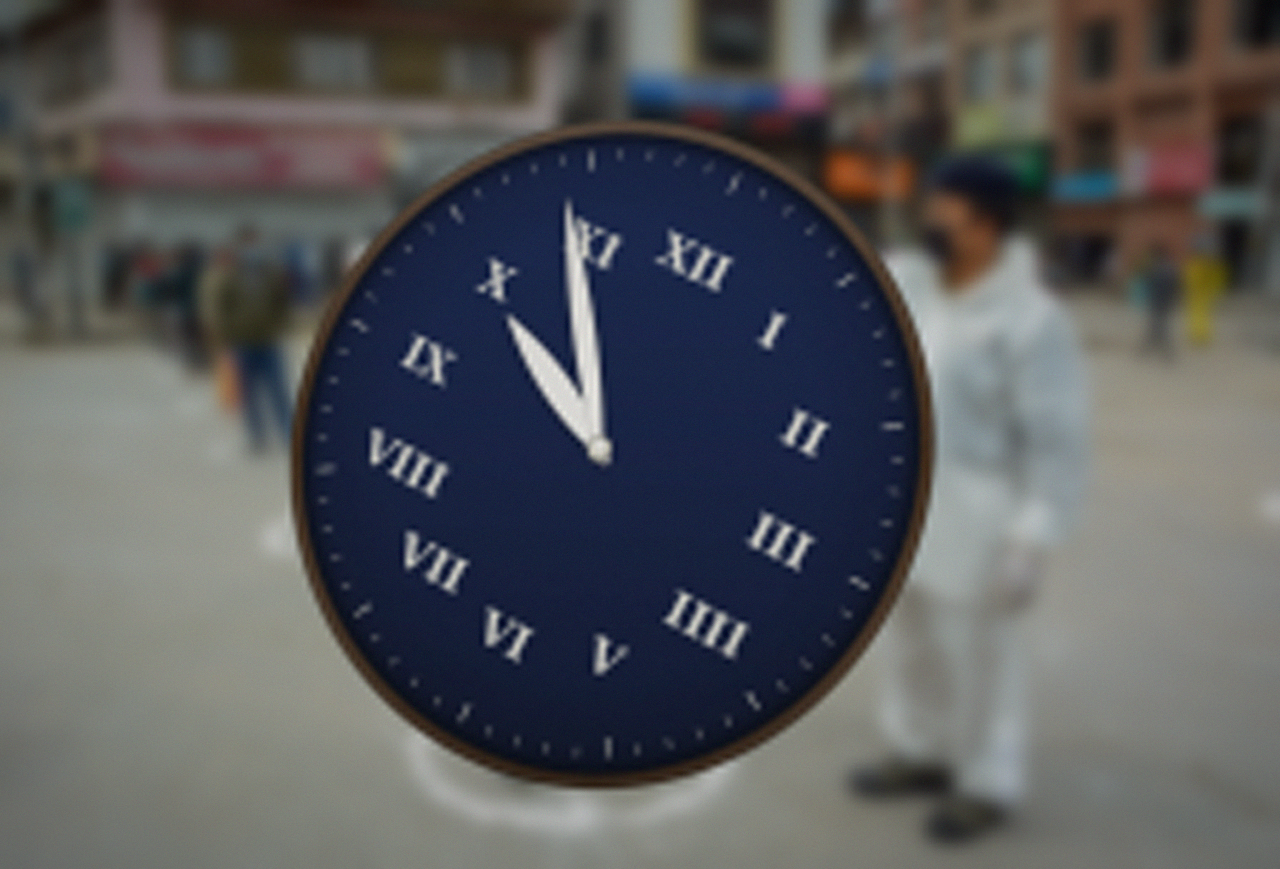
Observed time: **9:54**
